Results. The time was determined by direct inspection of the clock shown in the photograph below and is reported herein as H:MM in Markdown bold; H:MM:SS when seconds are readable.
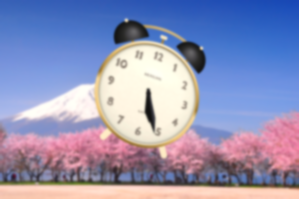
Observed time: **5:26**
